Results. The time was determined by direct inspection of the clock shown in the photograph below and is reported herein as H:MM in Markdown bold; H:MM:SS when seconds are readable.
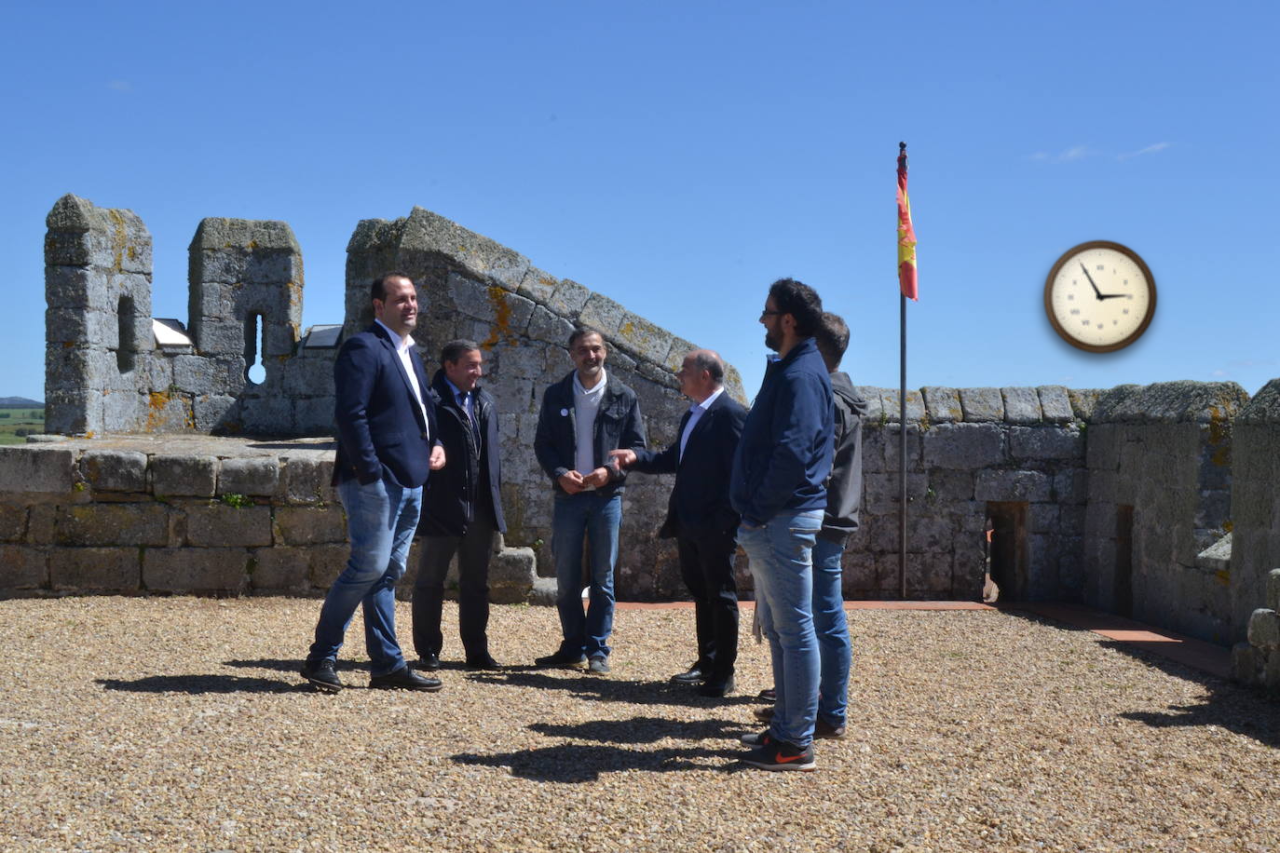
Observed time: **2:55**
